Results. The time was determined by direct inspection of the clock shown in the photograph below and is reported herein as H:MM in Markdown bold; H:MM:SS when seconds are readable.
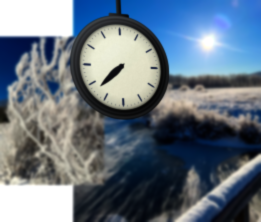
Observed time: **7:38**
